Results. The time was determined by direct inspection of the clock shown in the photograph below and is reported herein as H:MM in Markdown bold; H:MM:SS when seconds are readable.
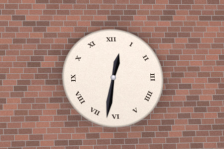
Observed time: **12:32**
